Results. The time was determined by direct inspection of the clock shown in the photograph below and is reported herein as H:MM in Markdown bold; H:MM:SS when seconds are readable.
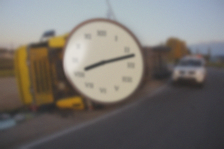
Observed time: **8:12**
